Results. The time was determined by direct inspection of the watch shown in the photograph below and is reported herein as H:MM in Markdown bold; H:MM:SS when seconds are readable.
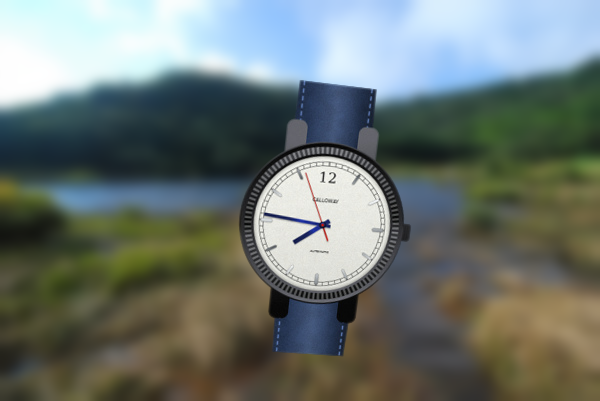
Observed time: **7:45:56**
